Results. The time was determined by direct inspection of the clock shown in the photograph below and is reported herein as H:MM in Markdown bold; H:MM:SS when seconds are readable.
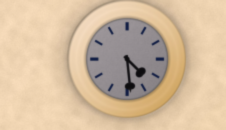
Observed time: **4:29**
